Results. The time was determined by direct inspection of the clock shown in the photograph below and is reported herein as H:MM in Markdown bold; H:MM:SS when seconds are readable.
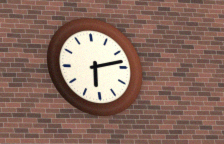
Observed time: **6:13**
